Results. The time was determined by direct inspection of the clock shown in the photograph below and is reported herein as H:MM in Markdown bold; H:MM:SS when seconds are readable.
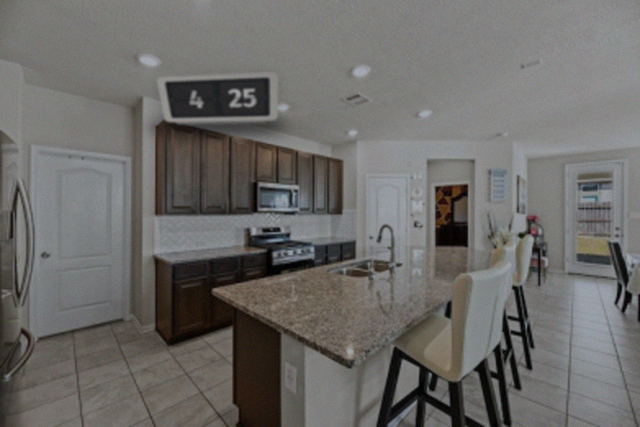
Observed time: **4:25**
